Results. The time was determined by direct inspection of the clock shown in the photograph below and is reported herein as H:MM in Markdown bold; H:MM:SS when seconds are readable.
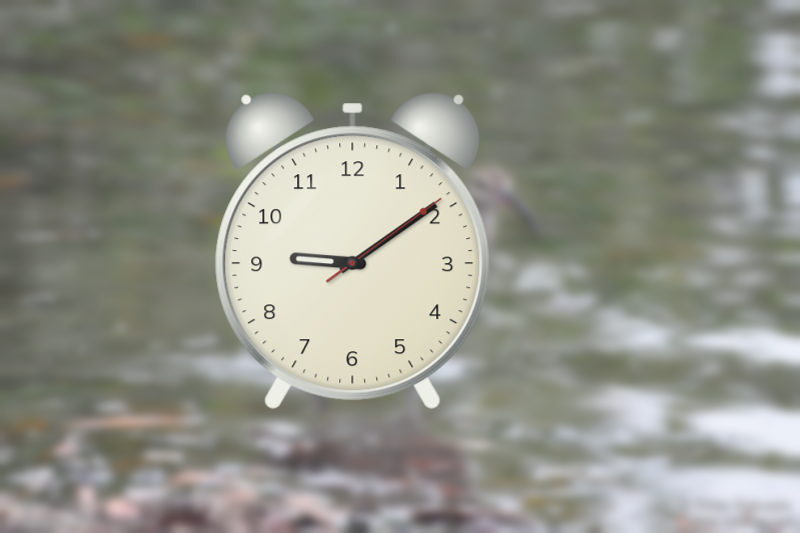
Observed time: **9:09:09**
